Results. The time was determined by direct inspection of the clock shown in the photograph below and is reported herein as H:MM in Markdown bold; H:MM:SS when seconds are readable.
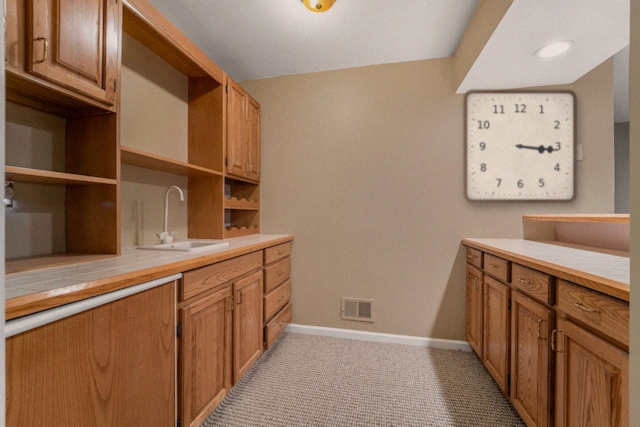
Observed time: **3:16**
